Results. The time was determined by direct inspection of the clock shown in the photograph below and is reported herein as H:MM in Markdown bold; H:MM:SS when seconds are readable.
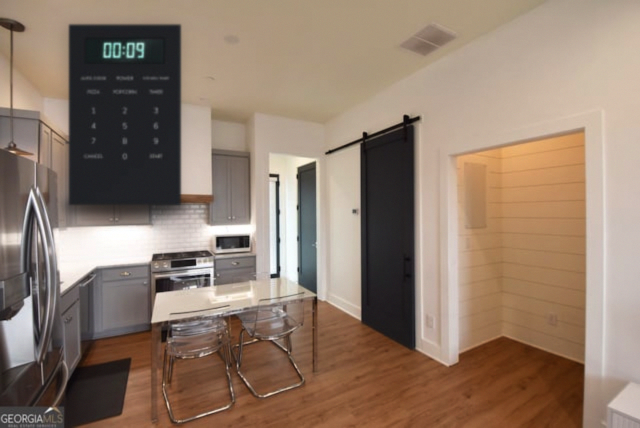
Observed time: **0:09**
